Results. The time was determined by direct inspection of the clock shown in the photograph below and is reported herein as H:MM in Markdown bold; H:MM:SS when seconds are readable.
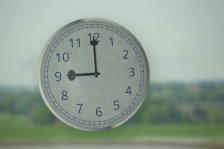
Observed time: **9:00**
